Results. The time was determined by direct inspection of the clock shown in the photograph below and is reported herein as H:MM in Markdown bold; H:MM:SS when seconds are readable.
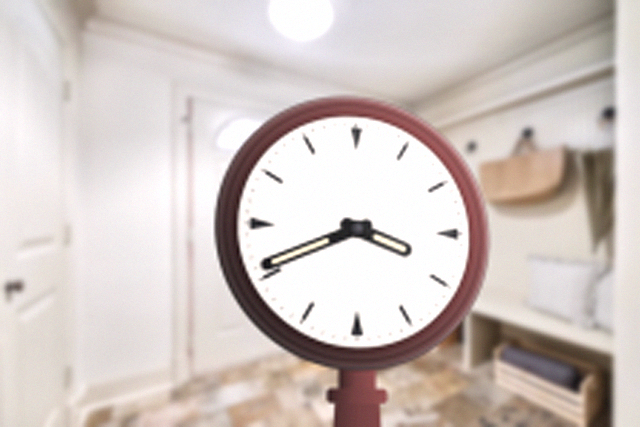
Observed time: **3:41**
